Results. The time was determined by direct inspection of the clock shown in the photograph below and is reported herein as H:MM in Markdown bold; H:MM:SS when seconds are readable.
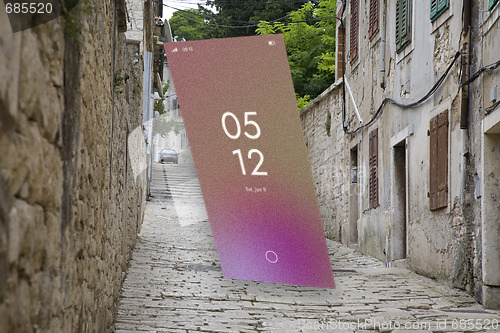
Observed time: **5:12**
